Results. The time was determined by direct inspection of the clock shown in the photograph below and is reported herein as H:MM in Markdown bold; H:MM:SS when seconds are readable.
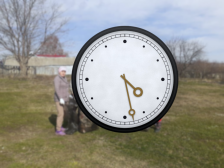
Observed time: **4:28**
